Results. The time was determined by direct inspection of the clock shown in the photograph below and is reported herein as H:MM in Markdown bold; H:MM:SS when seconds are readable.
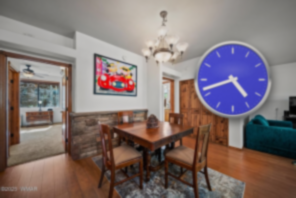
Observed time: **4:42**
